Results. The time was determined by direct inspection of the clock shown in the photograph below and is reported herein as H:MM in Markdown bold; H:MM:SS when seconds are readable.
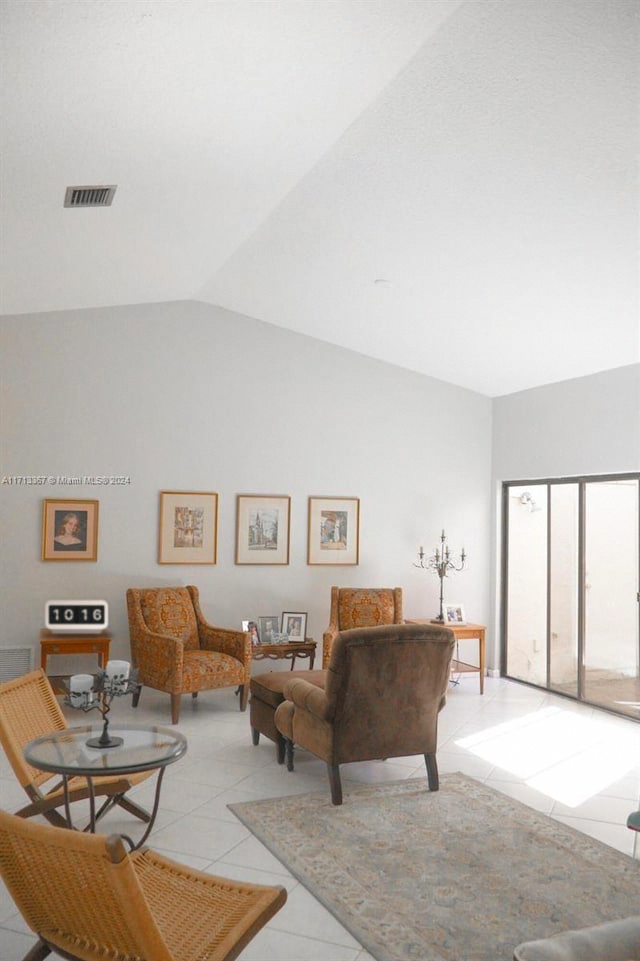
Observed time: **10:16**
